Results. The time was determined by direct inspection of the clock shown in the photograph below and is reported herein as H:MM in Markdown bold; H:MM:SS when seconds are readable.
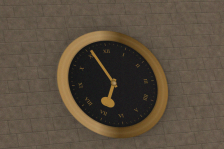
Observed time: **6:56**
